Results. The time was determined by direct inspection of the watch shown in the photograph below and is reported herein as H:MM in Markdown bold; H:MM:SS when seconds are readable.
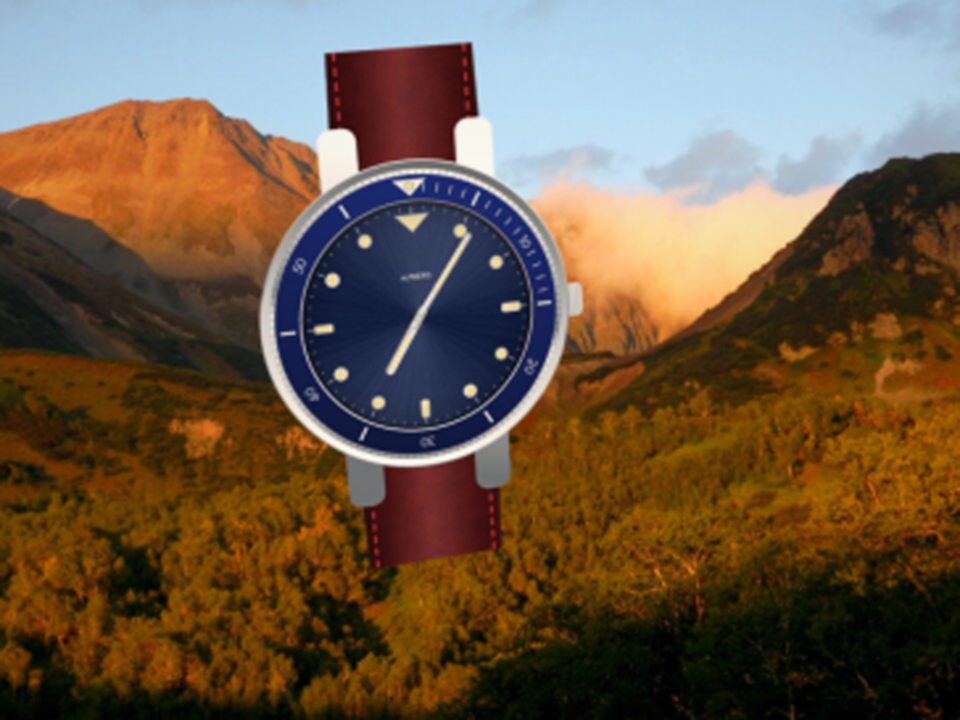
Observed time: **7:06**
